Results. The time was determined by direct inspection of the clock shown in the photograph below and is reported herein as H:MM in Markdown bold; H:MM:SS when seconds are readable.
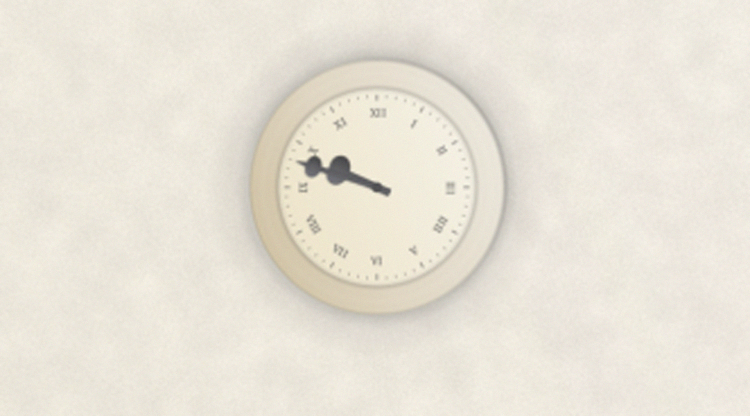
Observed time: **9:48**
